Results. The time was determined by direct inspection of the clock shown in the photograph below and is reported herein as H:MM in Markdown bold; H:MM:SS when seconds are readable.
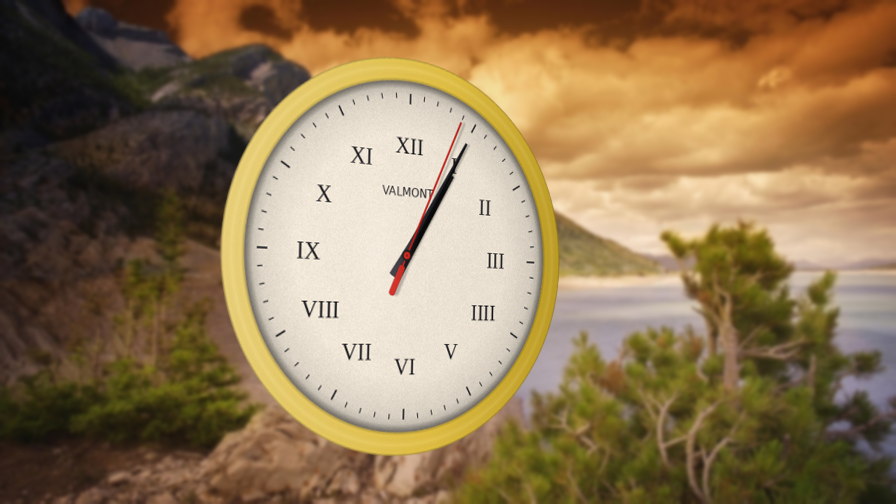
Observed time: **1:05:04**
